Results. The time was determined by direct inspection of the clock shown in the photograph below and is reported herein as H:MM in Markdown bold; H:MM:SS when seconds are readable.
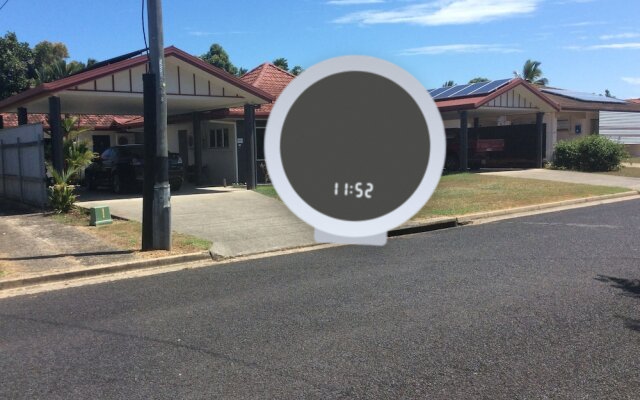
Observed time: **11:52**
